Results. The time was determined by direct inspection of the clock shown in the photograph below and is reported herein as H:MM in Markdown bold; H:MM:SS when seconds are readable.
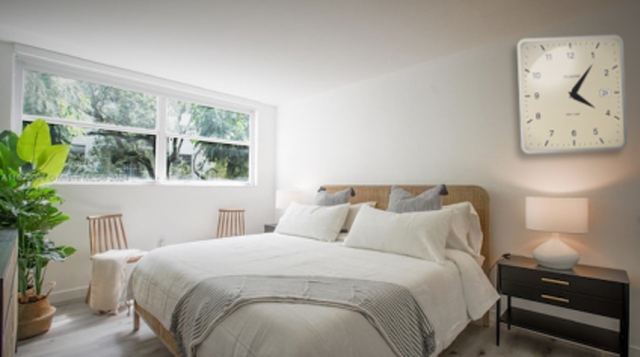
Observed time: **4:06**
